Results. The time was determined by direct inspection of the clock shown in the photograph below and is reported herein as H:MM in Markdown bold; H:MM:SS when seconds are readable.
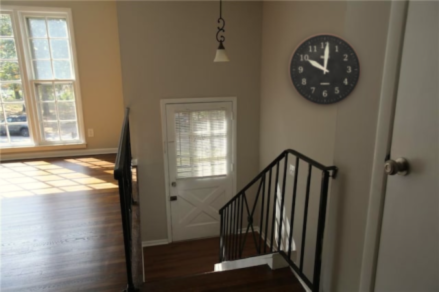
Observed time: **10:01**
